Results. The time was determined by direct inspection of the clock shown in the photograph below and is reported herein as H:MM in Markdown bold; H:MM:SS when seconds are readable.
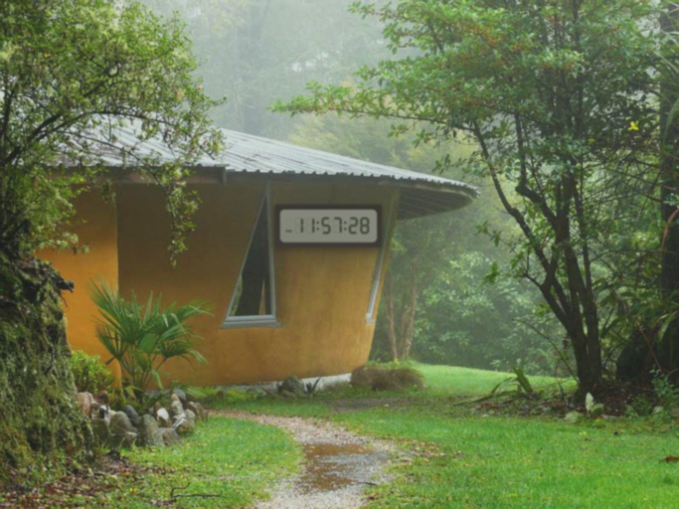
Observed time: **11:57:28**
